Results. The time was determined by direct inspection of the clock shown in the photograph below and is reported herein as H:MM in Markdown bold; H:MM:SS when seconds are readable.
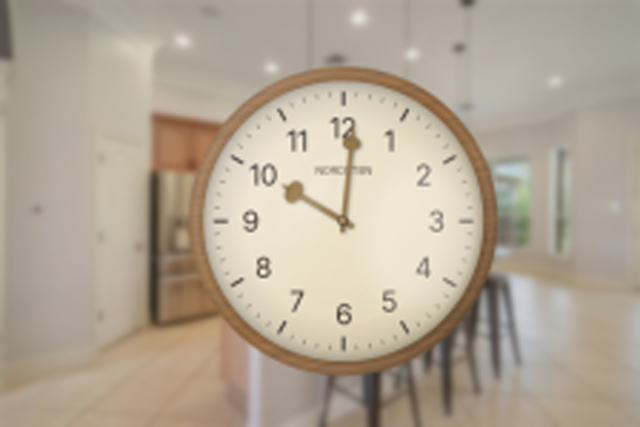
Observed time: **10:01**
